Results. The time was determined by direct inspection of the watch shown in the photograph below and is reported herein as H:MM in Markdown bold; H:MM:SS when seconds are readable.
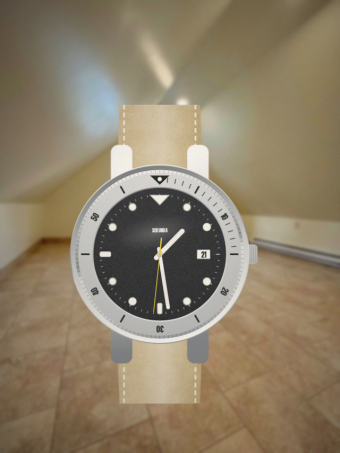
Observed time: **1:28:31**
